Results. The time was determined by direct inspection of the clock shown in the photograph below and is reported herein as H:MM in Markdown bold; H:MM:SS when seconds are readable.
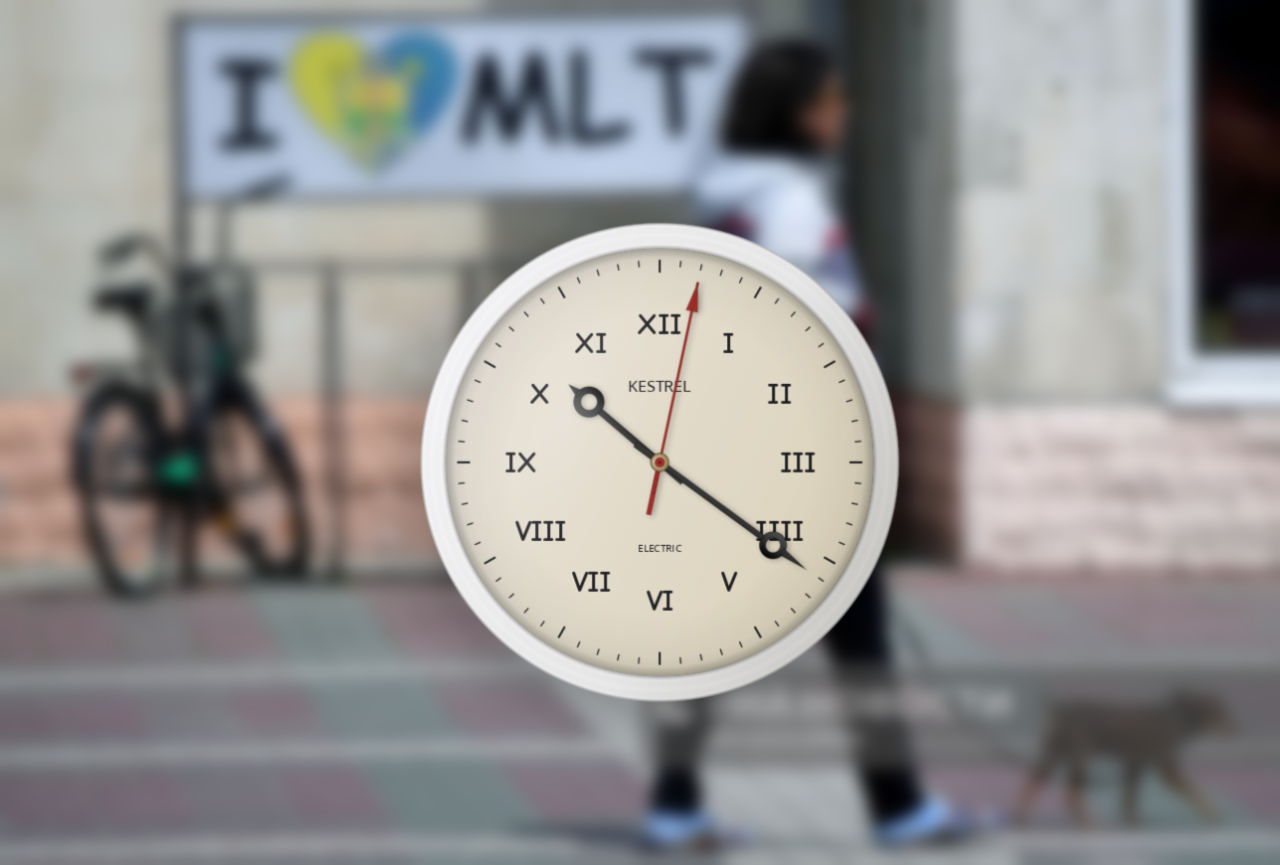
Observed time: **10:21:02**
